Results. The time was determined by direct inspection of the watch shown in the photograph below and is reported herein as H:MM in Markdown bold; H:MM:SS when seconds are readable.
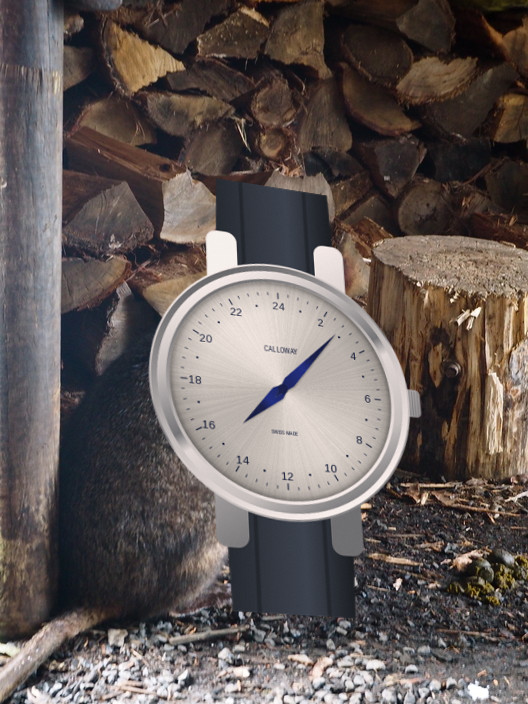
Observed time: **15:07**
